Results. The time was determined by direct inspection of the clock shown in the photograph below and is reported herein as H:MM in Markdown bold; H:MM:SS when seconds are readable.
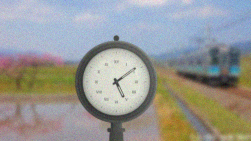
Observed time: **5:09**
